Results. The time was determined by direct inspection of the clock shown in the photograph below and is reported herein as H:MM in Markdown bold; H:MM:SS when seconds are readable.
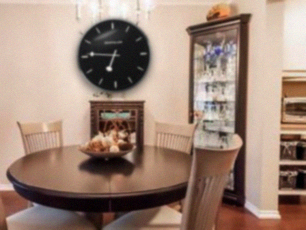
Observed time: **6:46**
